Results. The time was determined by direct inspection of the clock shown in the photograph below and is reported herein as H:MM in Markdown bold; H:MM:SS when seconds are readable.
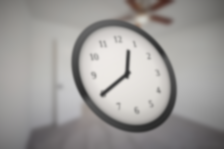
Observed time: **12:40**
